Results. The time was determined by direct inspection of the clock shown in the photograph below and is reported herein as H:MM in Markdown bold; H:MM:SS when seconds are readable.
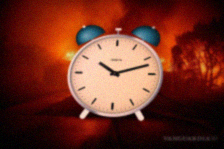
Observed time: **10:12**
